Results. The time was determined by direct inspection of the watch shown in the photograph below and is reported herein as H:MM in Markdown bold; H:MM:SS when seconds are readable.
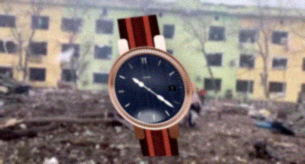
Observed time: **10:22**
